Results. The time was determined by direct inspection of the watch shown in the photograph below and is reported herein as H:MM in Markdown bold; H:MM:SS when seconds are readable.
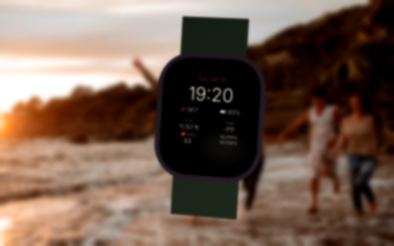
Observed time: **19:20**
